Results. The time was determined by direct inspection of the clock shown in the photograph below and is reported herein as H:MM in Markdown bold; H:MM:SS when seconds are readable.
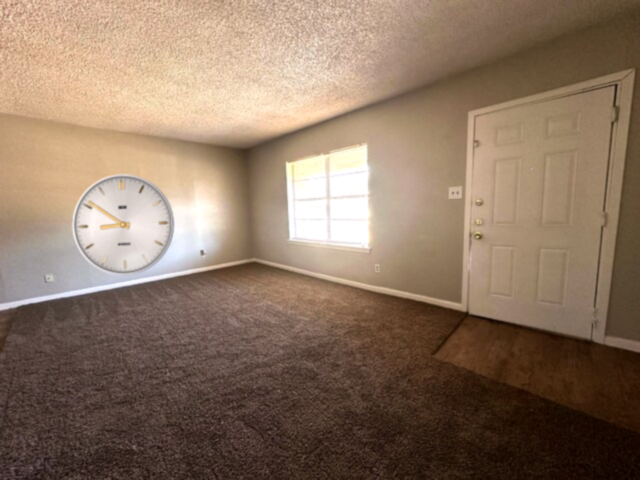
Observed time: **8:51**
